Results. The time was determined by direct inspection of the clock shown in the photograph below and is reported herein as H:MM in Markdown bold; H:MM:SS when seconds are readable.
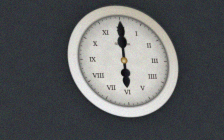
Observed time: **6:00**
